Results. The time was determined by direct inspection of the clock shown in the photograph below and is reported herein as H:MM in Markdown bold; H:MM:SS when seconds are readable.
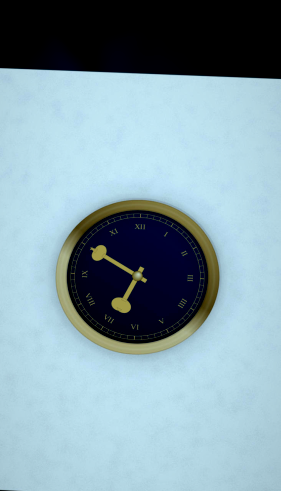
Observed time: **6:50**
